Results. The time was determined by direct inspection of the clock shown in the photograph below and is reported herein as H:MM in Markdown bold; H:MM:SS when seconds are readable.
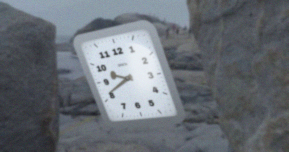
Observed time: **9:41**
